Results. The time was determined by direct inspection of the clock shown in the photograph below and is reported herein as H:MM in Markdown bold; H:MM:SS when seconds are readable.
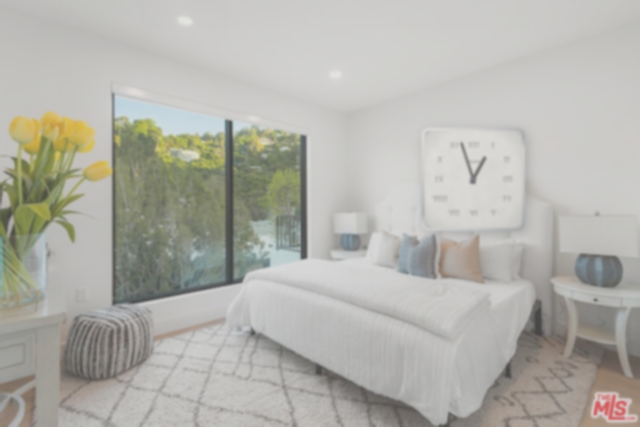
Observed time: **12:57**
